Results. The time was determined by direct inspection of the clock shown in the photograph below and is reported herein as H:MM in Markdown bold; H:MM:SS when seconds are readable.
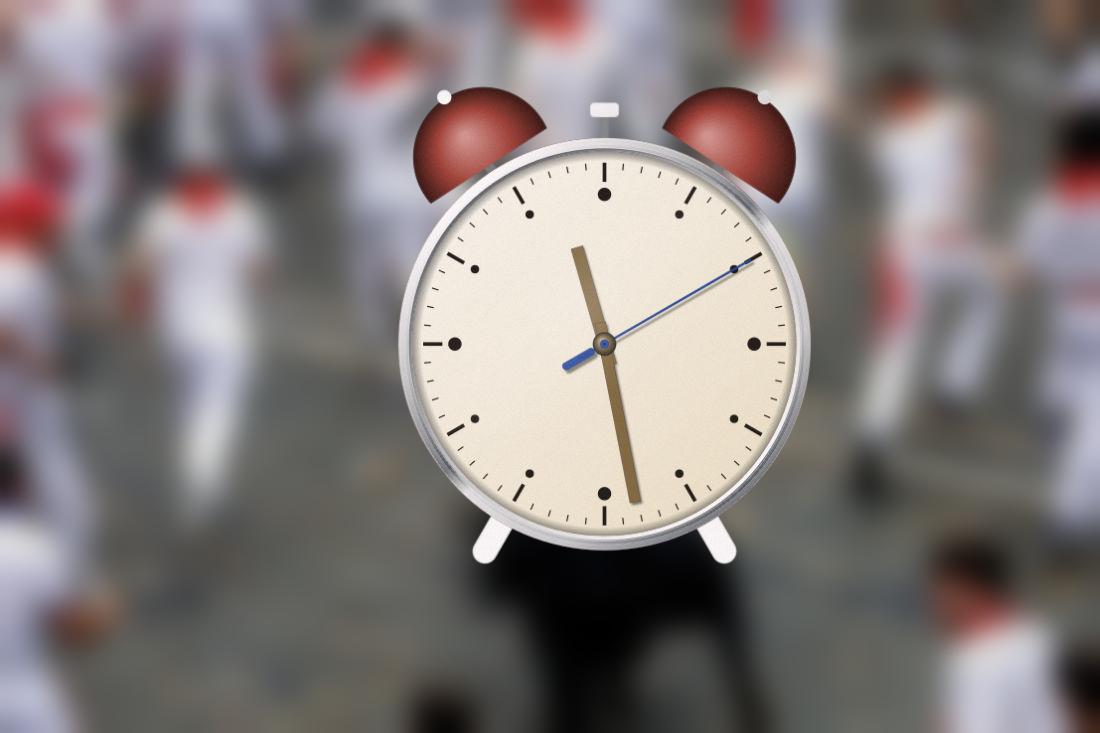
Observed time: **11:28:10**
